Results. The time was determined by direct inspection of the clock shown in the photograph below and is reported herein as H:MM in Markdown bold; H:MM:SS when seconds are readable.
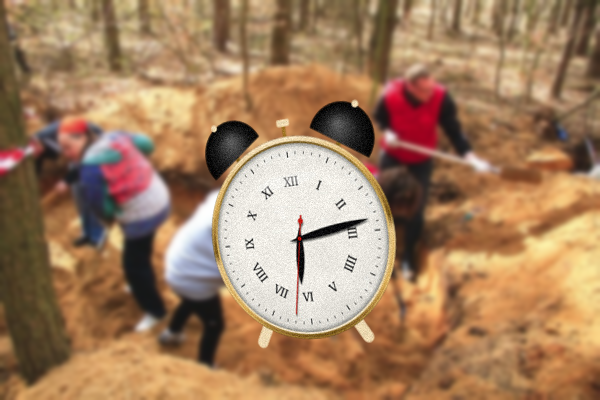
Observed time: **6:13:32**
